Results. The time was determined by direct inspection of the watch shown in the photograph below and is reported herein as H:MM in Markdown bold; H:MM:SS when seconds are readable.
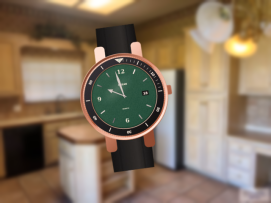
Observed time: **9:58**
